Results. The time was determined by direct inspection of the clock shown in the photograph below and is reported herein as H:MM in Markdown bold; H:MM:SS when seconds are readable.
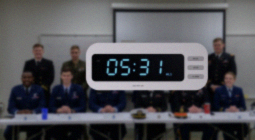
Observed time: **5:31**
